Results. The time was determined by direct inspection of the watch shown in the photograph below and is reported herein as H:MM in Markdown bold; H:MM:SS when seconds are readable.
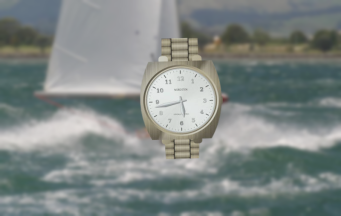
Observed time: **5:43**
